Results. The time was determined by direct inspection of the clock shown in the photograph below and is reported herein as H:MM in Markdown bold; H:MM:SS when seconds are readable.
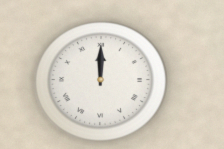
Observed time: **12:00**
